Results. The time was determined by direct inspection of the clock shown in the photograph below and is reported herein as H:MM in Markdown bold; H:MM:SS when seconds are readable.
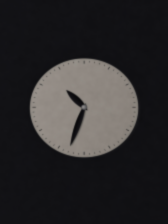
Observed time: **10:33**
